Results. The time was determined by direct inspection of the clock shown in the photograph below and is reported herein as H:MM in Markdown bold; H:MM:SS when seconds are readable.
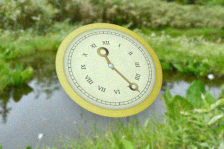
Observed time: **11:24**
